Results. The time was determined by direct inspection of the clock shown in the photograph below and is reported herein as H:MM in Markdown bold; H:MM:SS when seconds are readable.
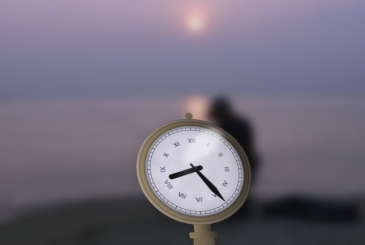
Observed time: **8:24**
